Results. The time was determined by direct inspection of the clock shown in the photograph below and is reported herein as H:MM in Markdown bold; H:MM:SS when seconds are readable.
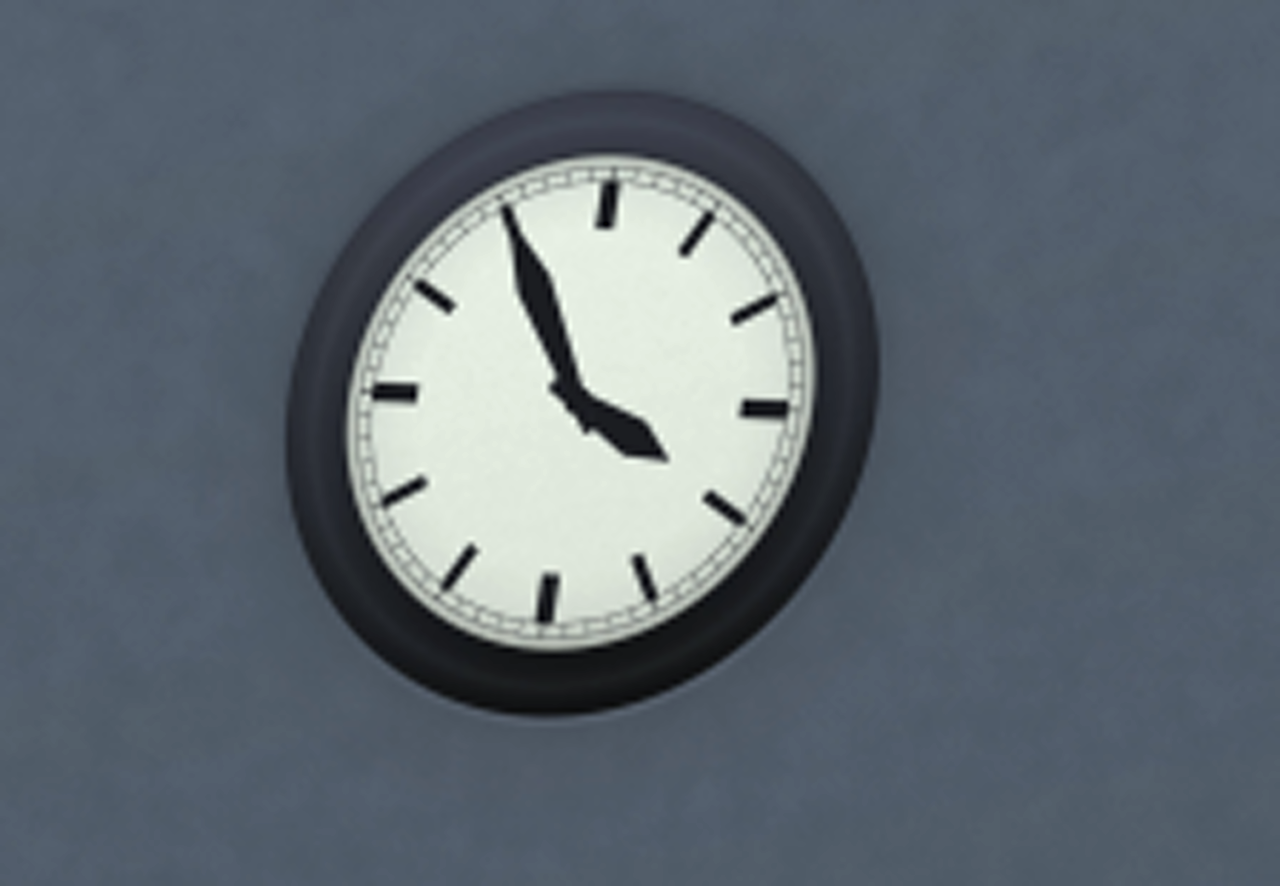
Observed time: **3:55**
